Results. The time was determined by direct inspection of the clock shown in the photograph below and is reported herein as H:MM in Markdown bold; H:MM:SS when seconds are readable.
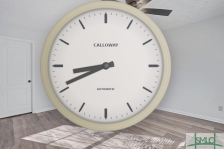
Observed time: **8:41**
